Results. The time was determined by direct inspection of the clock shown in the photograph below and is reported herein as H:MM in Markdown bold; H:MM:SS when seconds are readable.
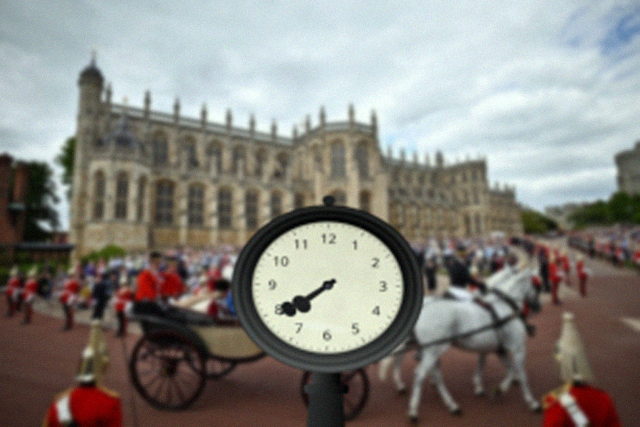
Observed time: **7:39**
